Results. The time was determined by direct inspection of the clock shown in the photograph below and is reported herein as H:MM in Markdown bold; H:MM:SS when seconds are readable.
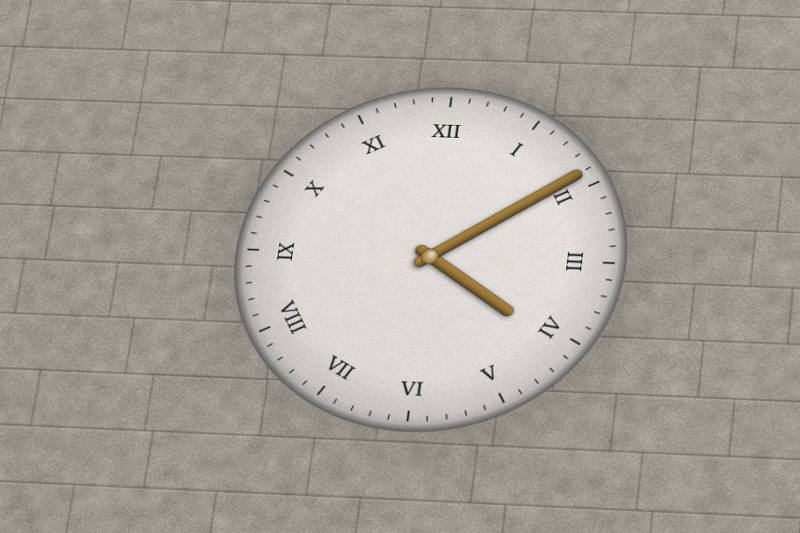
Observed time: **4:09**
